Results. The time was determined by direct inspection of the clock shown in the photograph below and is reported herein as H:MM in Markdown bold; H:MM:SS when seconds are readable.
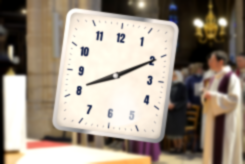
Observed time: **8:10**
